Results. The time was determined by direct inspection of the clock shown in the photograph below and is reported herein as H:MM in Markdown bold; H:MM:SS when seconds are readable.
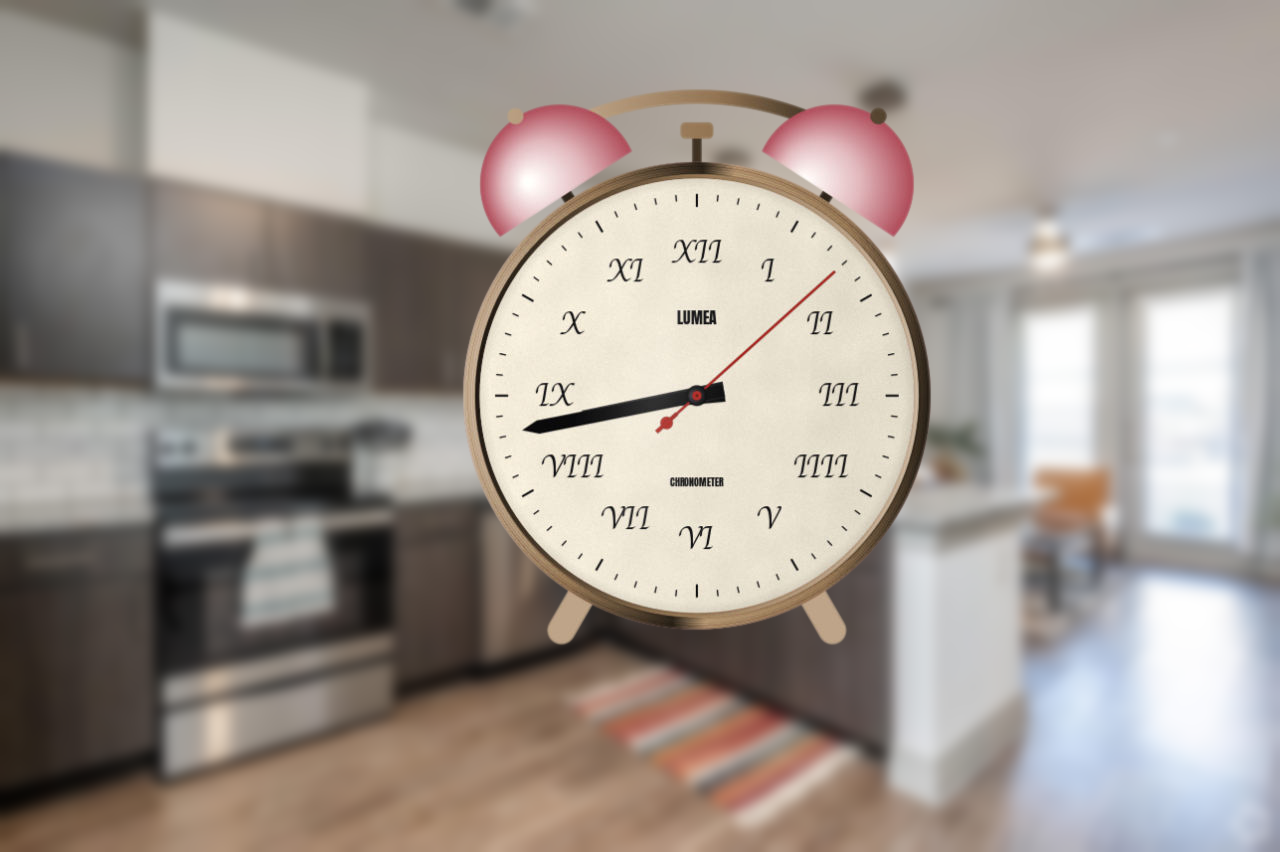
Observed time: **8:43:08**
